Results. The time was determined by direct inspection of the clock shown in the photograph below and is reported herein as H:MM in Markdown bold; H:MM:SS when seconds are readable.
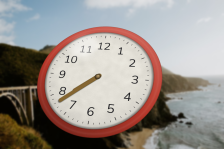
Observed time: **7:38**
